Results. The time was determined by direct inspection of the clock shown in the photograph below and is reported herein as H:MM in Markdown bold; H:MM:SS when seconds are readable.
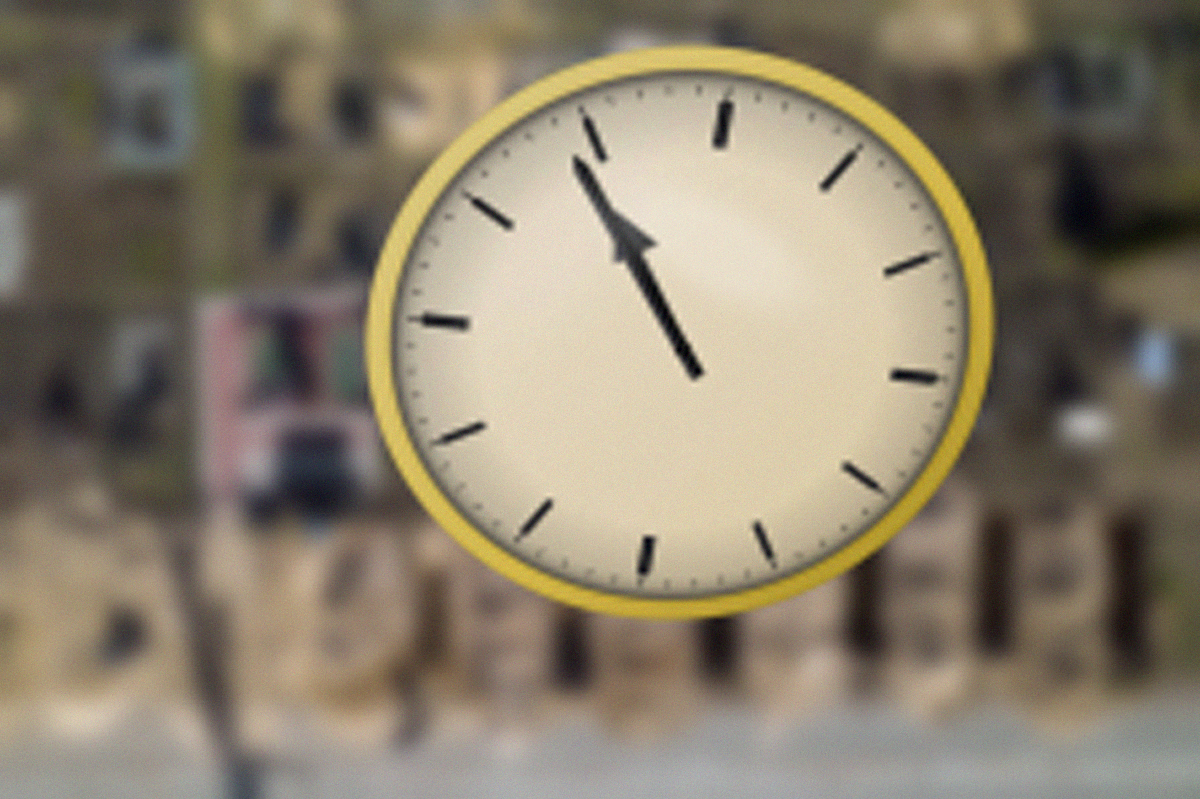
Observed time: **10:54**
